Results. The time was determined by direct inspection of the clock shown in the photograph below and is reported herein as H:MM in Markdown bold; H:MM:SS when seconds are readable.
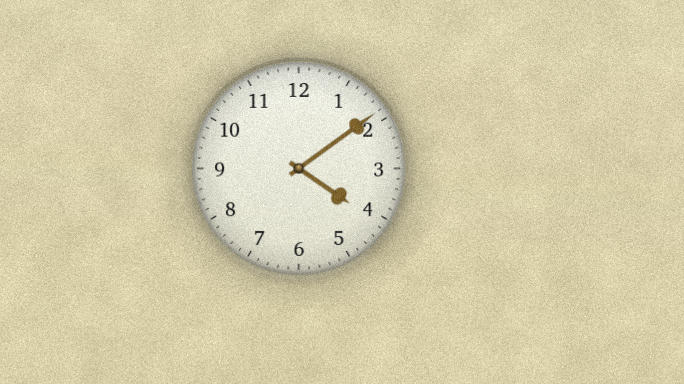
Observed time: **4:09**
